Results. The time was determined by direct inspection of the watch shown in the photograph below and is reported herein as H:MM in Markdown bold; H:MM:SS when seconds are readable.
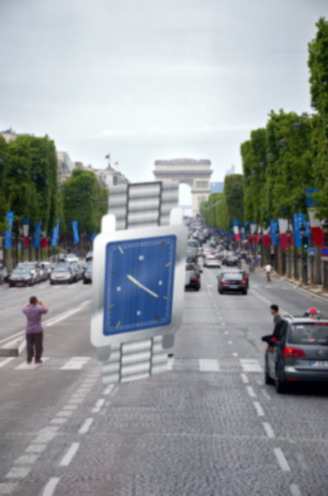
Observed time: **10:21**
